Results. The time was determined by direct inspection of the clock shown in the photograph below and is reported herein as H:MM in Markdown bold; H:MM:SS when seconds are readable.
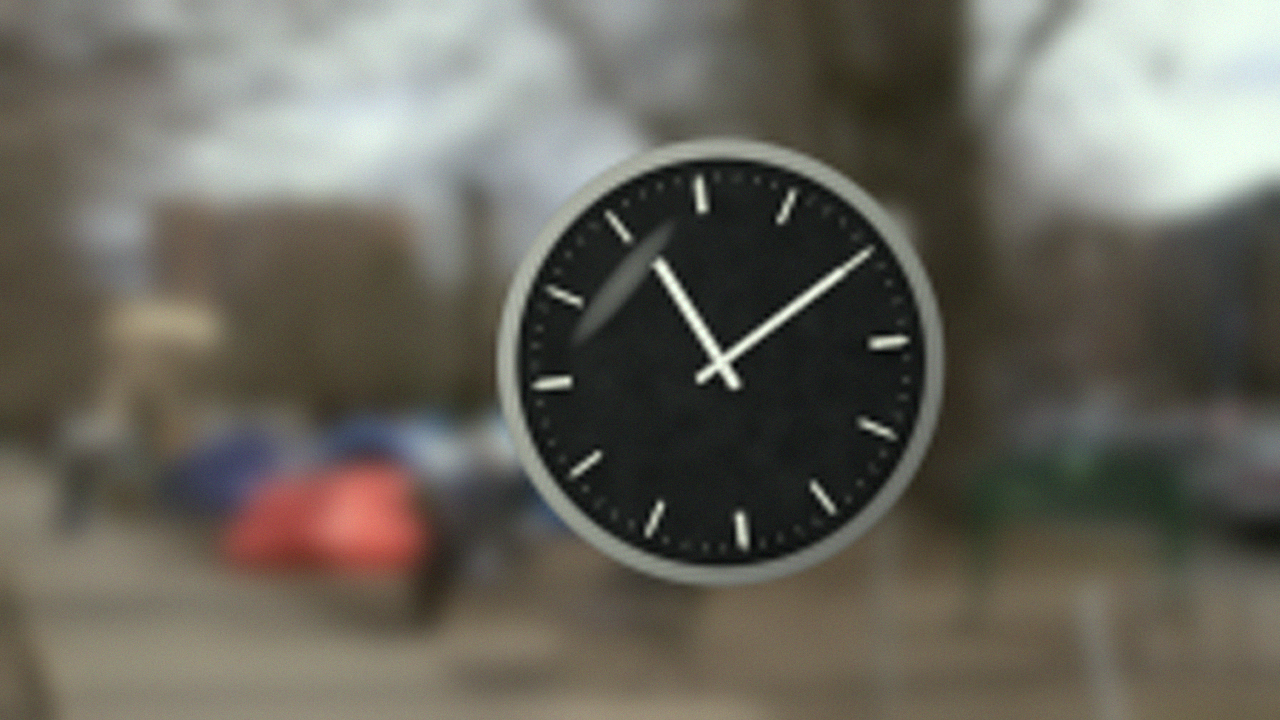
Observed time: **11:10**
